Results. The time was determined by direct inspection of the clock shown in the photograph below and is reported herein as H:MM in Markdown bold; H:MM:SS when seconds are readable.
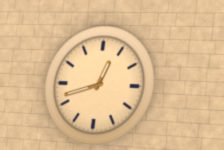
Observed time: **12:42**
